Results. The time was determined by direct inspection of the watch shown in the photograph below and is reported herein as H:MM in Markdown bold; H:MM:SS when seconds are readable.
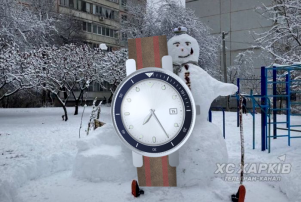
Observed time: **7:25**
